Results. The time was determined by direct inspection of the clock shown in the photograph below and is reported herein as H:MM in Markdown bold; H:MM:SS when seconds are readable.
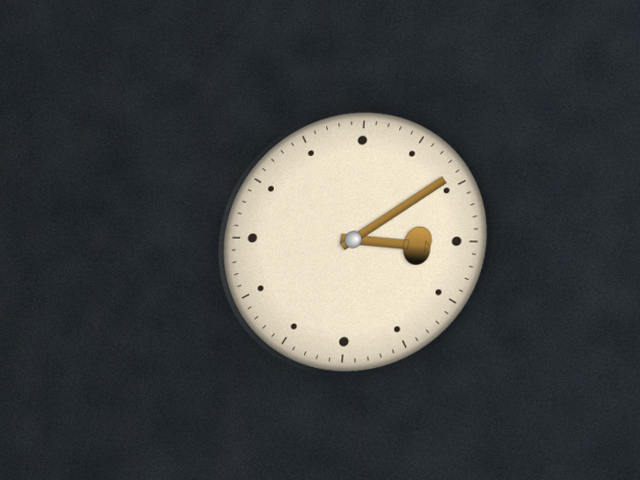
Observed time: **3:09**
